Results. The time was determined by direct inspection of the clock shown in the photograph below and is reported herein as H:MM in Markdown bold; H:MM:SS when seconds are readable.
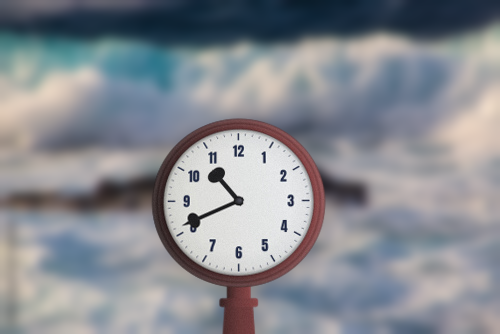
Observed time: **10:41**
